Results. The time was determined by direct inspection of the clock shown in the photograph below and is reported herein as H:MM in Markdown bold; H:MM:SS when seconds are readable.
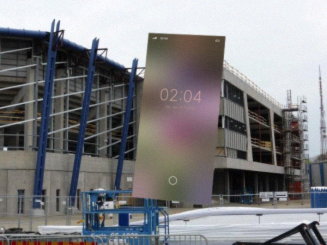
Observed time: **2:04**
